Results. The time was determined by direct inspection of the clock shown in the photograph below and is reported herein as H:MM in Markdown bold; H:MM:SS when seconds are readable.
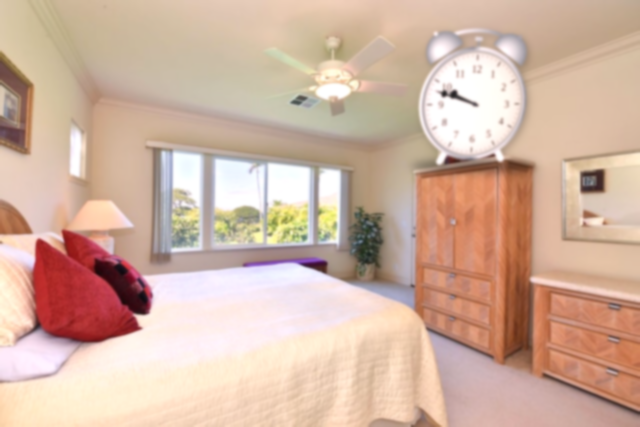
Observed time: **9:48**
